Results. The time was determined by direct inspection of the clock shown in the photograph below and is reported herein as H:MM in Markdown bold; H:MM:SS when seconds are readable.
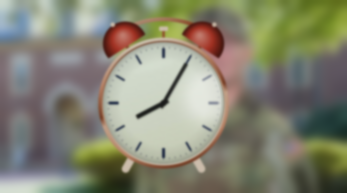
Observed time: **8:05**
